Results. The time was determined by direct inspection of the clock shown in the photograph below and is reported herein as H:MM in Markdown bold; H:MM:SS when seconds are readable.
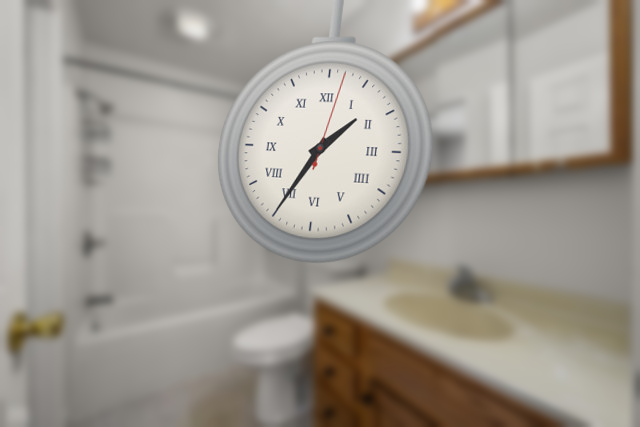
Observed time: **1:35:02**
